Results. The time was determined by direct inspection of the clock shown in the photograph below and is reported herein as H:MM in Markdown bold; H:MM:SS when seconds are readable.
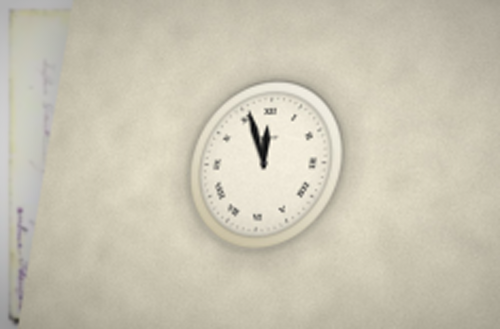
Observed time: **11:56**
